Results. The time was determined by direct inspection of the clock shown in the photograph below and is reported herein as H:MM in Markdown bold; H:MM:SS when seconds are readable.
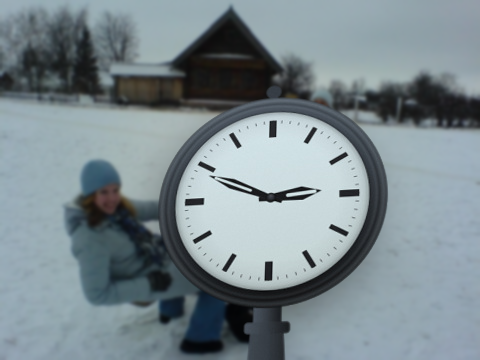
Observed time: **2:49**
